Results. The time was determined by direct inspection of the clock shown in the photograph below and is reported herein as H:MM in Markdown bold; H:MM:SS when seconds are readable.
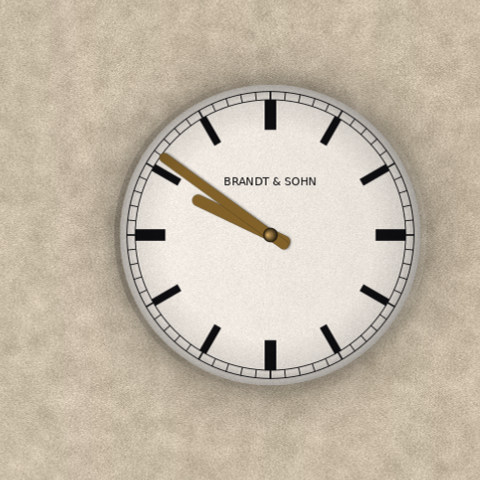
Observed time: **9:51**
